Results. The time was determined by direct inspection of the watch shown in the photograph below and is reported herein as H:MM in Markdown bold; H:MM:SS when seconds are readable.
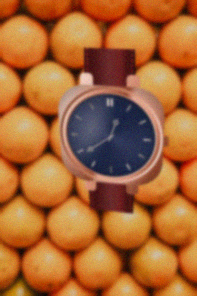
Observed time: **12:39**
